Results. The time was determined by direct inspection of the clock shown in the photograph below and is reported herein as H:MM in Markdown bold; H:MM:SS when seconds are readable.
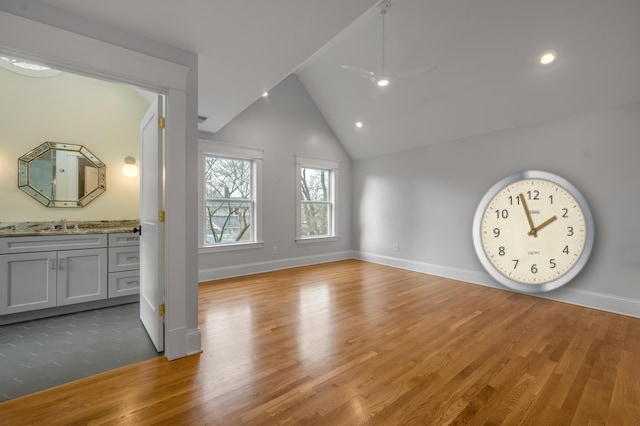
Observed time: **1:57**
